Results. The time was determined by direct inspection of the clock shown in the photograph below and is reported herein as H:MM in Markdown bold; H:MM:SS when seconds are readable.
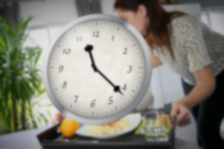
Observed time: **11:22**
